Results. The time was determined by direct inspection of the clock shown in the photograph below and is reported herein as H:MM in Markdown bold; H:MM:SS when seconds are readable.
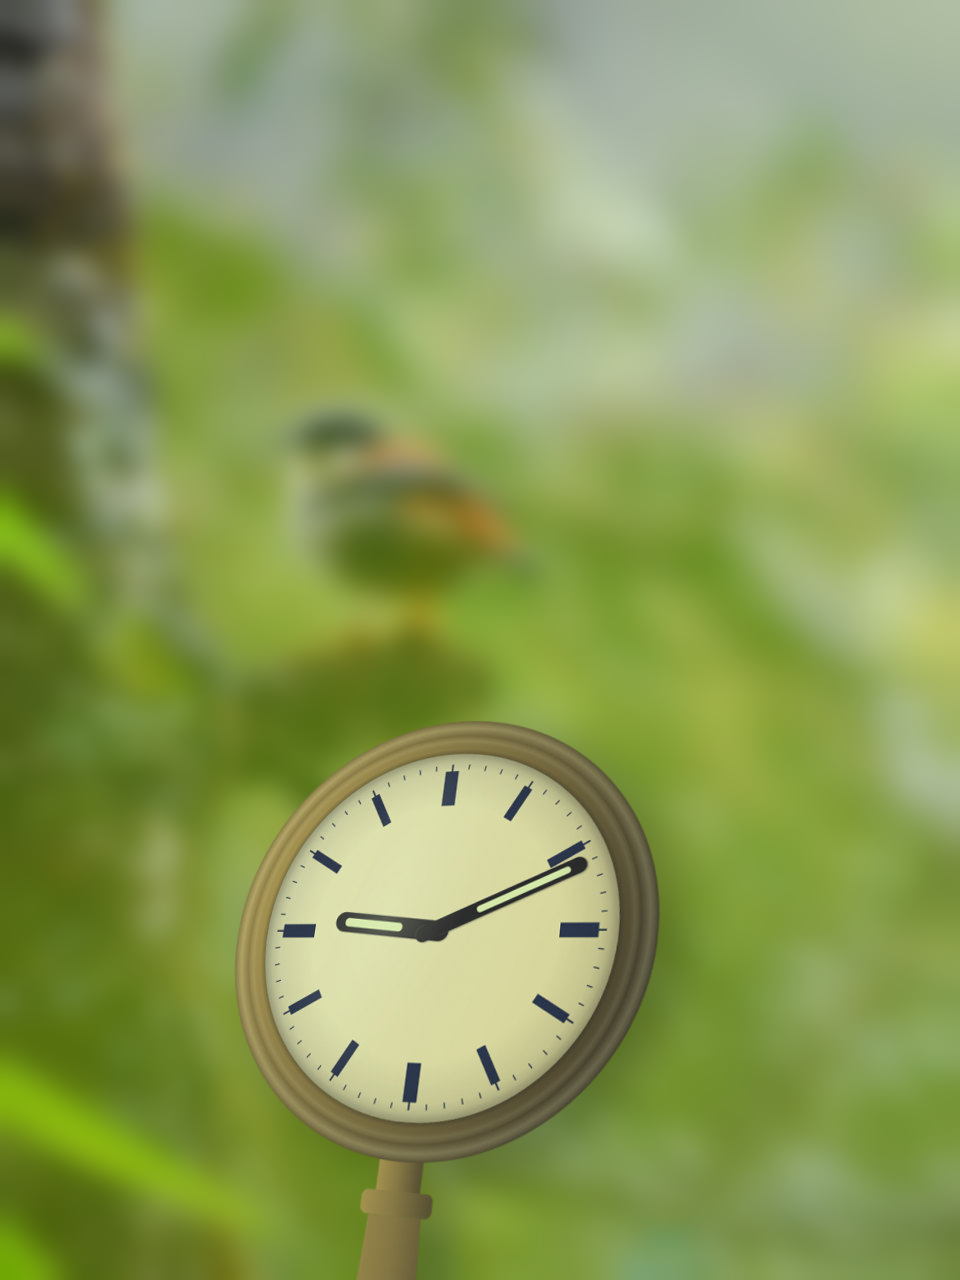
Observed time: **9:11**
